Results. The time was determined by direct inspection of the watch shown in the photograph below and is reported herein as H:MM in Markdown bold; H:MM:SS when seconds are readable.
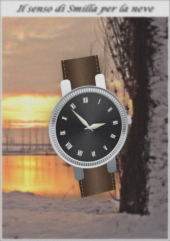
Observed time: **2:54**
